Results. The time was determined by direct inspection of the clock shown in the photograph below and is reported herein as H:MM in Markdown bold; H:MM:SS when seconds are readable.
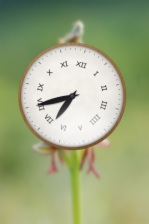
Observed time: **6:40**
